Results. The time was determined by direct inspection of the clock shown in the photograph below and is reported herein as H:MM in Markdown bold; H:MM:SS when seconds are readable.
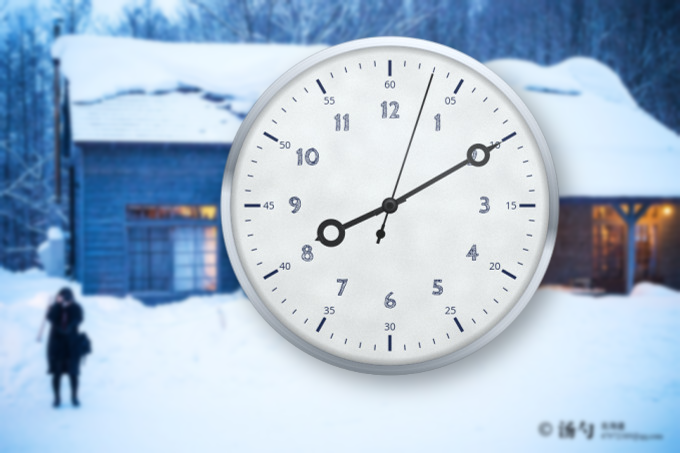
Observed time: **8:10:03**
